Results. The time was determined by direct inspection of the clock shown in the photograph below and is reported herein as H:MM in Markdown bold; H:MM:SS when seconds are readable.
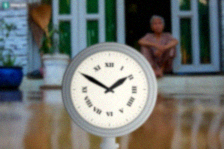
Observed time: **1:50**
